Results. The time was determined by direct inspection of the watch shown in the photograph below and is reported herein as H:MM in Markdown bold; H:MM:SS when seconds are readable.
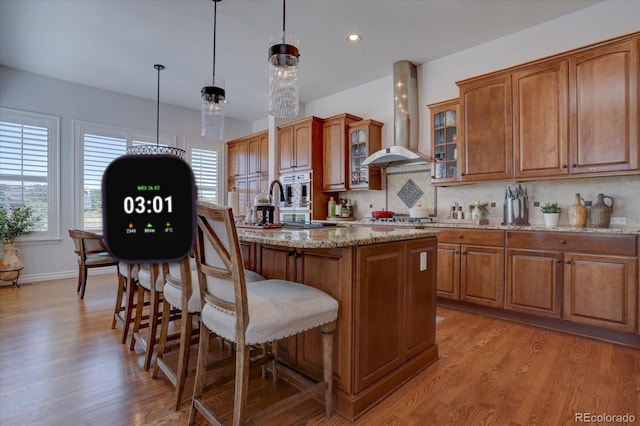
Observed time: **3:01**
